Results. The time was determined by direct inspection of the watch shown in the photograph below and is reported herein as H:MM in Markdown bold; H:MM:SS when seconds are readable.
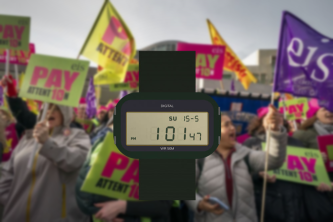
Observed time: **1:01:47**
